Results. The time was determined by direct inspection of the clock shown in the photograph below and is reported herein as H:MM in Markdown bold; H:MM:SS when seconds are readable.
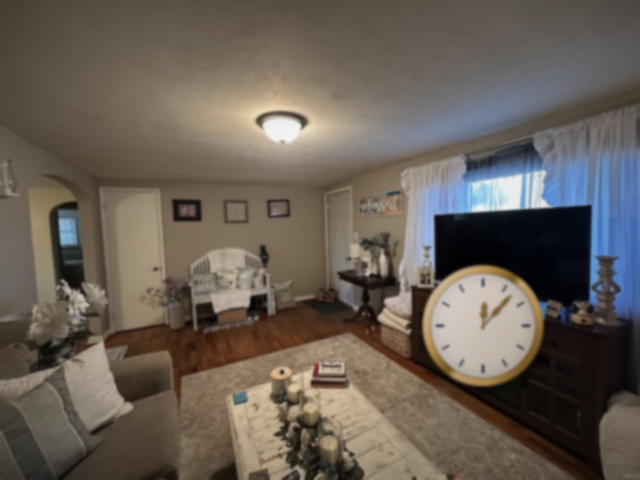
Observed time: **12:07**
